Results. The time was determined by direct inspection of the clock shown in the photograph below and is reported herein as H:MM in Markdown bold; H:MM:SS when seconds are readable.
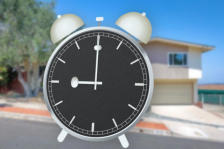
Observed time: **9:00**
